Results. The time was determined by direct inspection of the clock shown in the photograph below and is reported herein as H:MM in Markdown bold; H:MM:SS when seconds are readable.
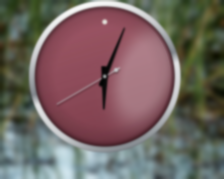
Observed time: **6:03:40**
